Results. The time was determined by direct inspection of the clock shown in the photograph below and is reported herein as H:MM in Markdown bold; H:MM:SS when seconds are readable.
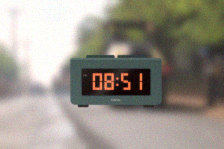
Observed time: **8:51**
